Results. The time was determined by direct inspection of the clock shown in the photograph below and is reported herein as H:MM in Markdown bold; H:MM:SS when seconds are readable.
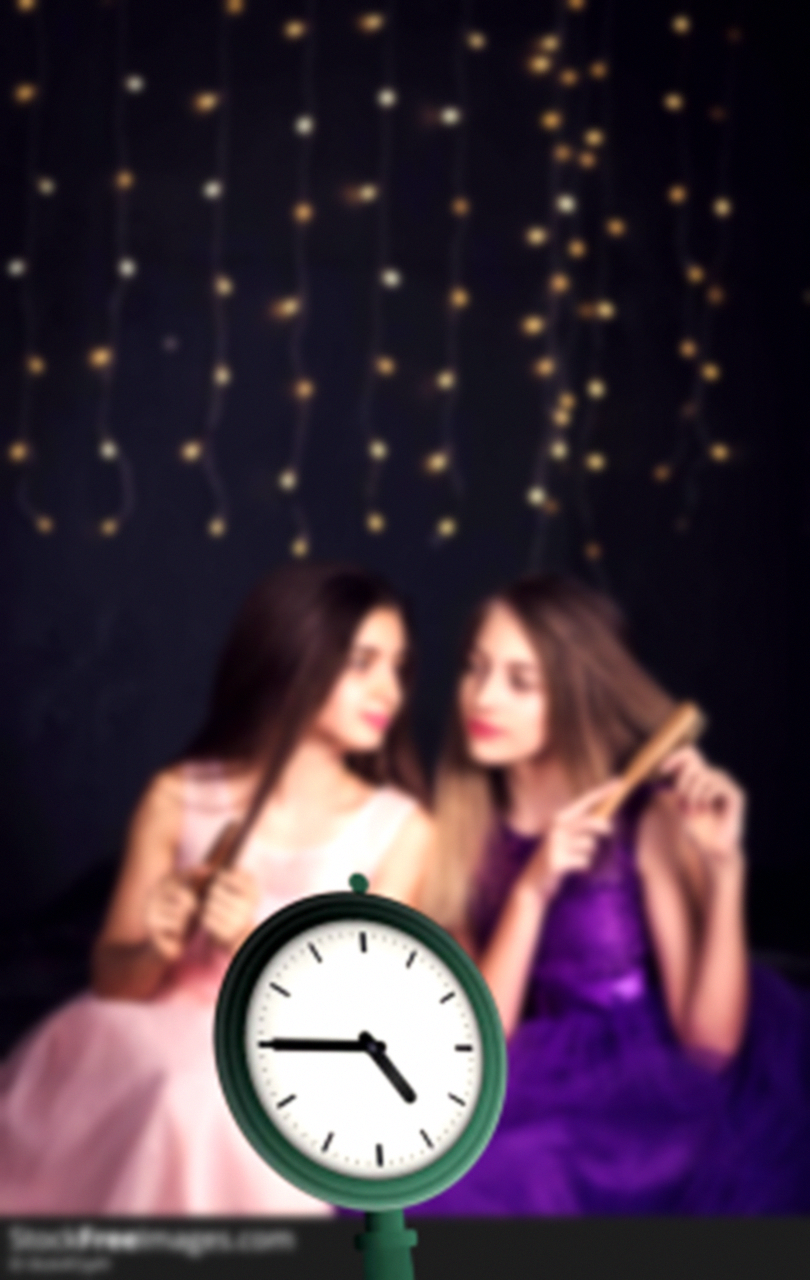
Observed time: **4:45**
